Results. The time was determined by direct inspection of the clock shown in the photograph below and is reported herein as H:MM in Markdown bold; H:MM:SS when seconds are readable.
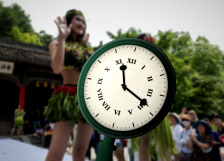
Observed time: **11:19**
